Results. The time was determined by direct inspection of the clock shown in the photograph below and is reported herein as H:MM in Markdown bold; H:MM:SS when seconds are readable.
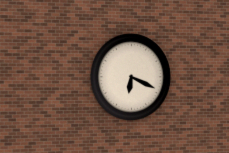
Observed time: **6:19**
